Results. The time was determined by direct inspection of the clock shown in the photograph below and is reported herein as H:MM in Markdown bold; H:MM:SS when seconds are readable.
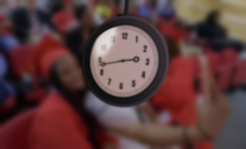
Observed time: **2:43**
